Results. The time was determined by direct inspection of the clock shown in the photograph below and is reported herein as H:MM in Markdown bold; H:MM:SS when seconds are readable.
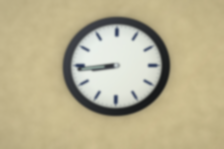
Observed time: **8:44**
